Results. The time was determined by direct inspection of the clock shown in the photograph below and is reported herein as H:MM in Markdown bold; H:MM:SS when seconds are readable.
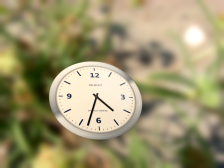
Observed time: **4:33**
